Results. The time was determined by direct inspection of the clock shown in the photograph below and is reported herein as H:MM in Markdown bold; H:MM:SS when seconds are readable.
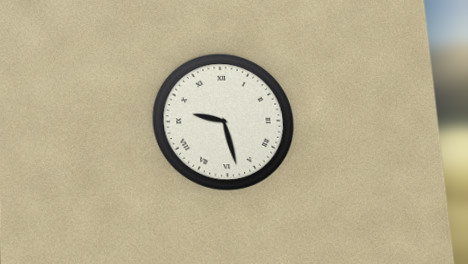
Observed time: **9:28**
